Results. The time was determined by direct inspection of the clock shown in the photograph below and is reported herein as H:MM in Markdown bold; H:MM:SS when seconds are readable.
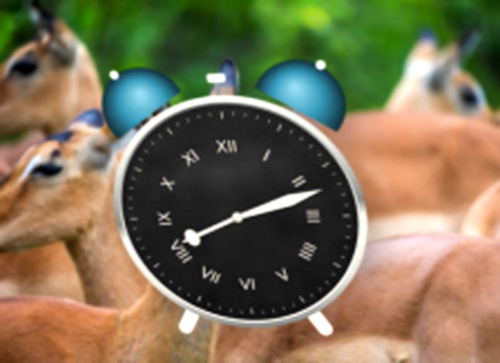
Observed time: **8:12**
